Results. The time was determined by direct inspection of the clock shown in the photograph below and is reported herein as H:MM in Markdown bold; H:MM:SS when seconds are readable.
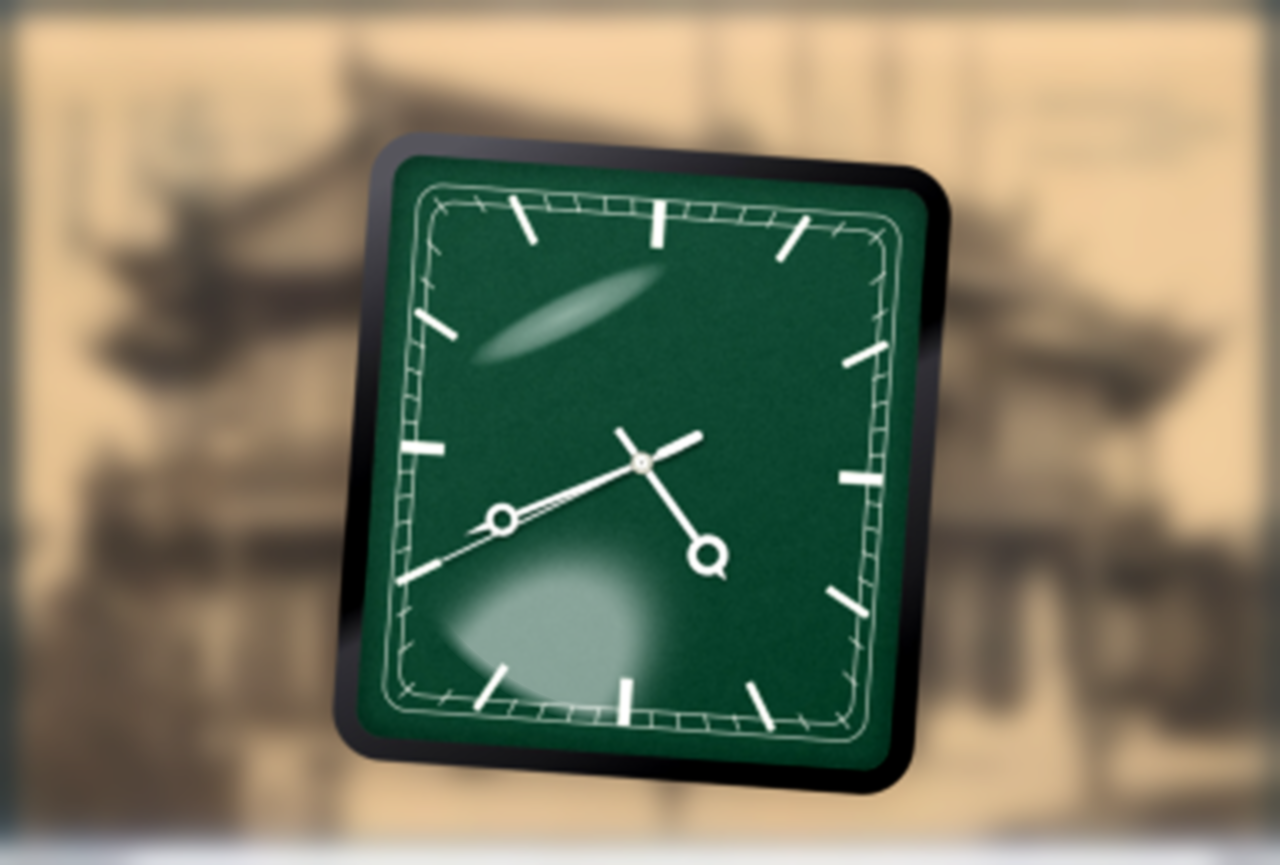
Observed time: **4:40:40**
